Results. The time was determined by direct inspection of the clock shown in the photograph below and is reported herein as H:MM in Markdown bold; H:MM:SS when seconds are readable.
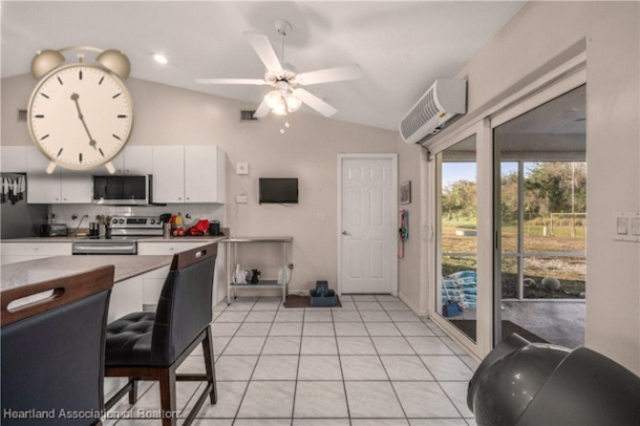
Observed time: **11:26**
